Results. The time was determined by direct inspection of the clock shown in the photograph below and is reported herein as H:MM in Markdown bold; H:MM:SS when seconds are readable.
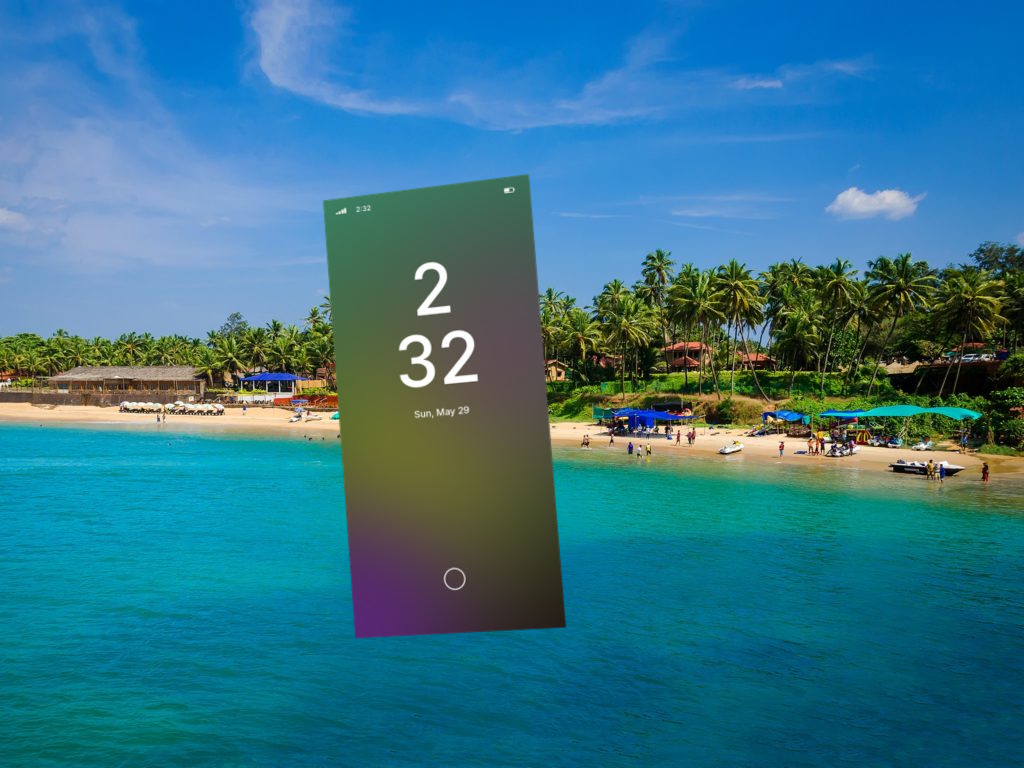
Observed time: **2:32**
